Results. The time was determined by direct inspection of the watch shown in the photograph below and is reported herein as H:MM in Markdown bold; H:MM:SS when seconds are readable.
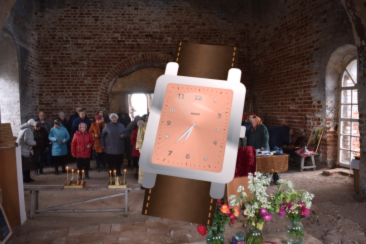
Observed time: **6:36**
